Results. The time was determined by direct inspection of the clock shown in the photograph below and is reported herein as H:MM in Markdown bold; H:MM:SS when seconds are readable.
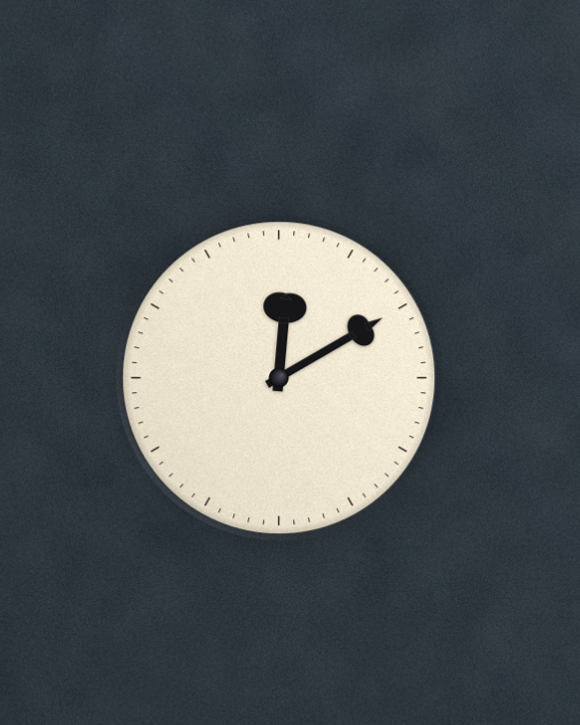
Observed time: **12:10**
